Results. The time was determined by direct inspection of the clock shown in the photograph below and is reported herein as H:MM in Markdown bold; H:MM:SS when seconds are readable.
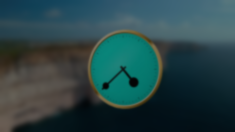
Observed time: **4:38**
